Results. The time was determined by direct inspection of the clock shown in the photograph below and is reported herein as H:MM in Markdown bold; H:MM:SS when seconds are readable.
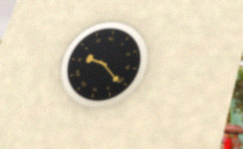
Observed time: **9:21**
